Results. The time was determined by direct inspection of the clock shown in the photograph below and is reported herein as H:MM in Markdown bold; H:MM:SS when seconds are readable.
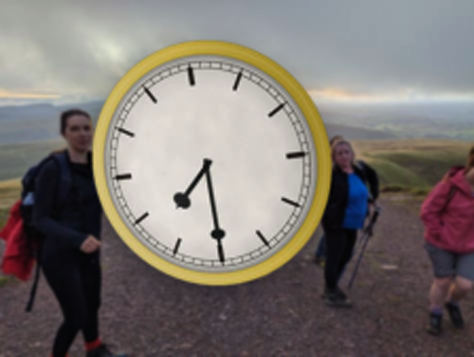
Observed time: **7:30**
